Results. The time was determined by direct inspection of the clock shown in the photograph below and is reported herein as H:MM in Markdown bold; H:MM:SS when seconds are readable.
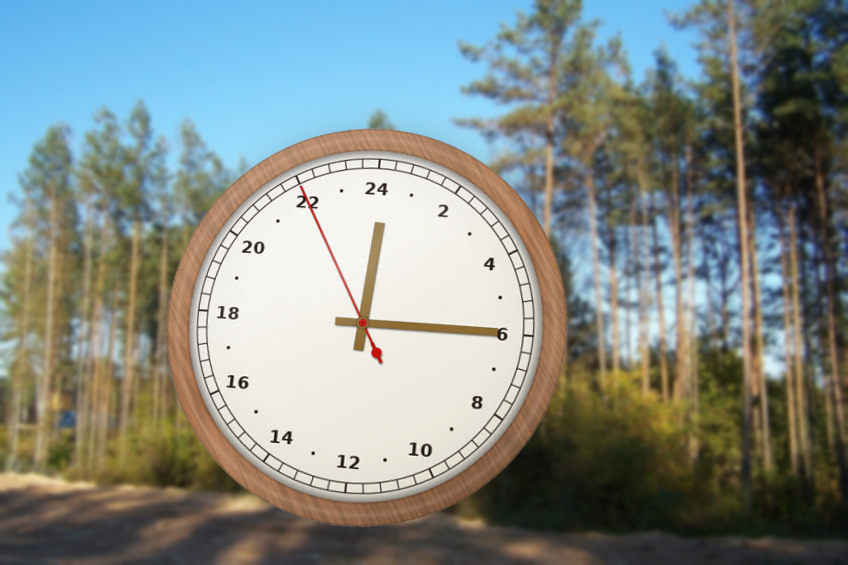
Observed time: **0:14:55**
